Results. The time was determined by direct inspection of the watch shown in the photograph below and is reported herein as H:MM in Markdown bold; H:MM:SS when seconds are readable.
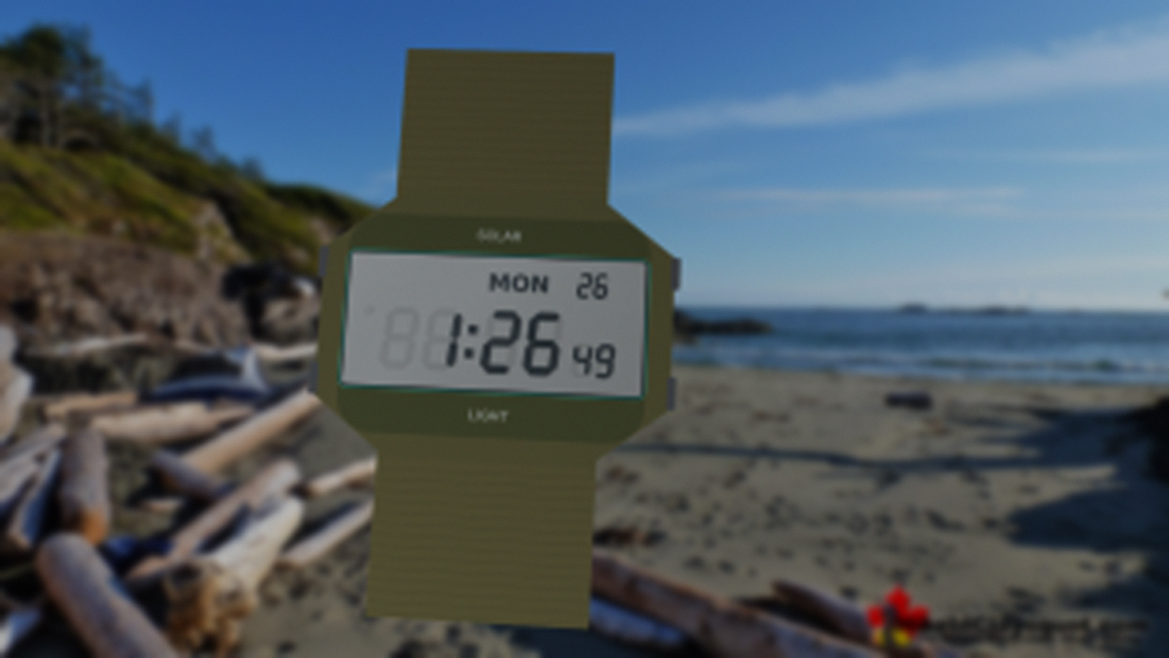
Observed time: **1:26:49**
